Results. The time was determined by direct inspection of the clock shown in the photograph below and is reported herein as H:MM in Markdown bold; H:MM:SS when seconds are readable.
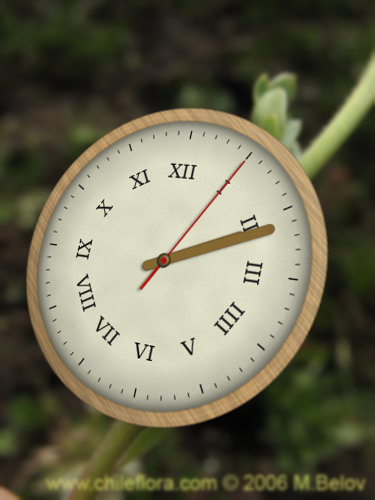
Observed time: **2:11:05**
